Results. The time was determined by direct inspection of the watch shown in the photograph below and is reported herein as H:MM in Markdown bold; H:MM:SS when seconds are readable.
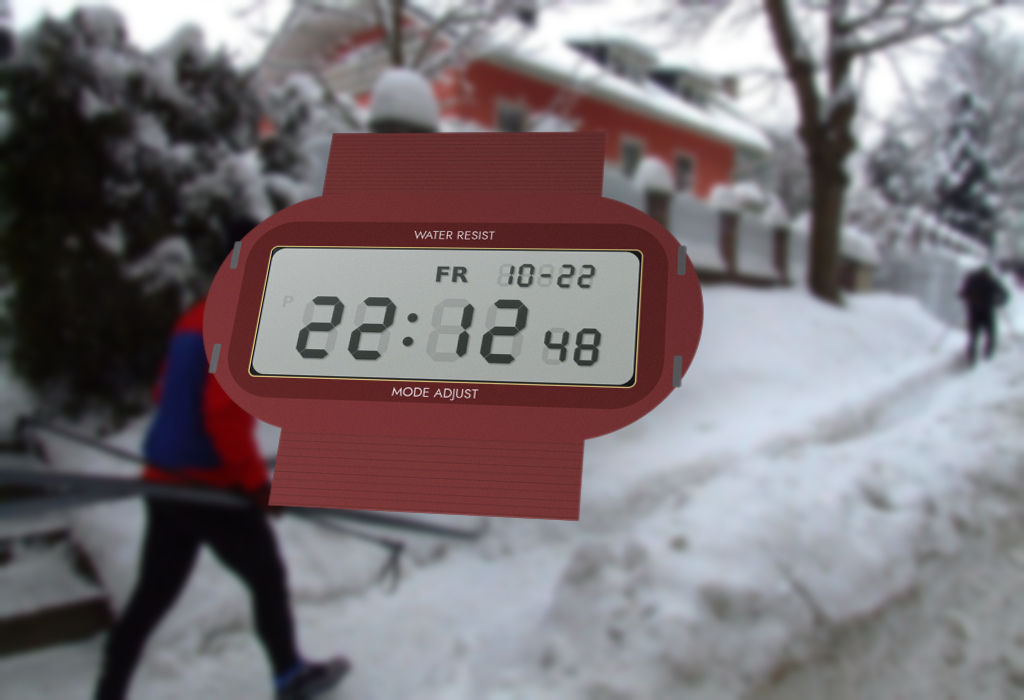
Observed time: **22:12:48**
